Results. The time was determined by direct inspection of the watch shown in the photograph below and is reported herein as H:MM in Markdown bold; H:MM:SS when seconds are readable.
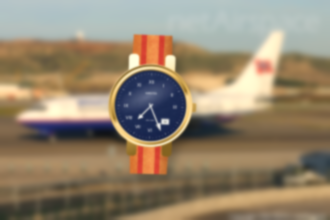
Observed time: **7:26**
